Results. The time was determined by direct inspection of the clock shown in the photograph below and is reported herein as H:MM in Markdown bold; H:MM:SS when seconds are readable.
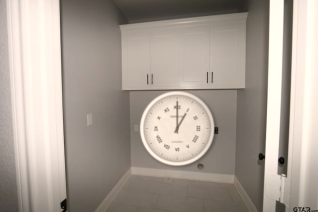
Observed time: **1:00**
